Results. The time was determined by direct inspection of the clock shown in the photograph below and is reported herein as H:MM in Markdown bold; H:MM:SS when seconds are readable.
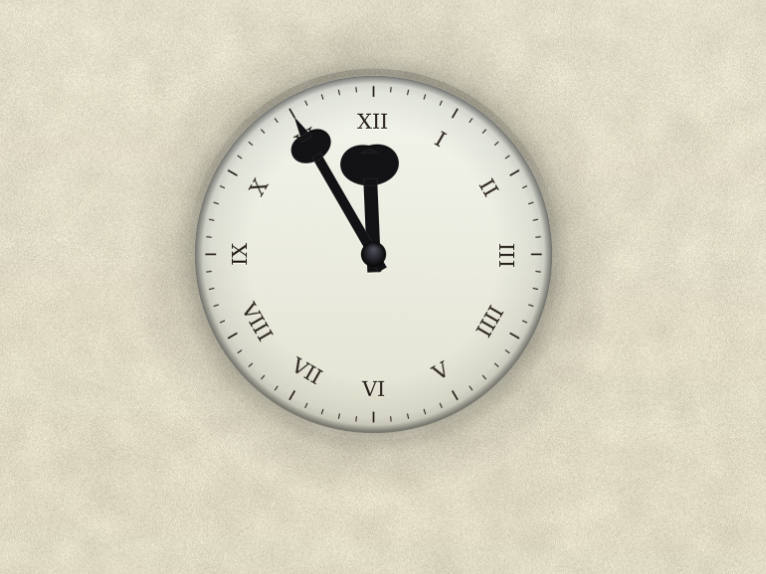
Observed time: **11:55**
